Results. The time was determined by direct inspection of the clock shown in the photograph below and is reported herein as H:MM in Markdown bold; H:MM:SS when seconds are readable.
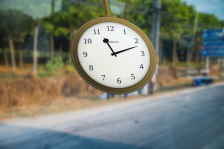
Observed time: **11:12**
